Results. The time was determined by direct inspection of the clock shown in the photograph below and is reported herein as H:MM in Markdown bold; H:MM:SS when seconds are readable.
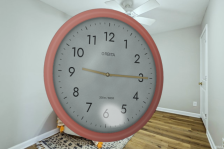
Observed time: **9:15**
